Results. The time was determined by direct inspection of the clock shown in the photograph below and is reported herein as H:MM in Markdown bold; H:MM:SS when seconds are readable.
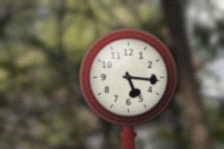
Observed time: **5:16**
